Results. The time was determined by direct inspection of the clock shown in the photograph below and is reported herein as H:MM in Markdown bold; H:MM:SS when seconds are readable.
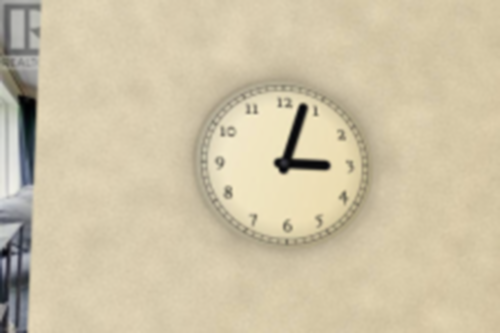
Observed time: **3:03**
